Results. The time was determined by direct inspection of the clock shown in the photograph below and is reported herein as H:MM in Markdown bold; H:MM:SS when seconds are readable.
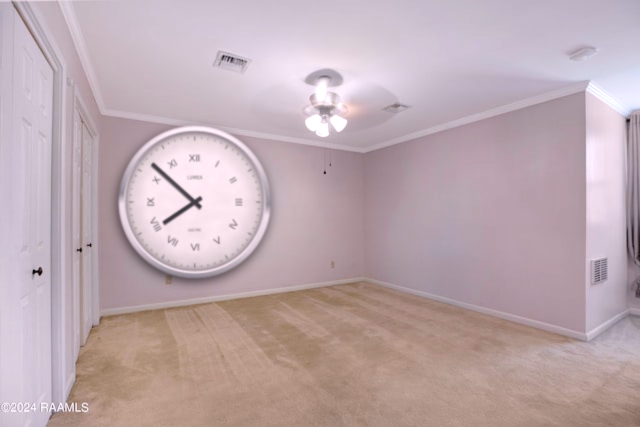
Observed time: **7:52**
